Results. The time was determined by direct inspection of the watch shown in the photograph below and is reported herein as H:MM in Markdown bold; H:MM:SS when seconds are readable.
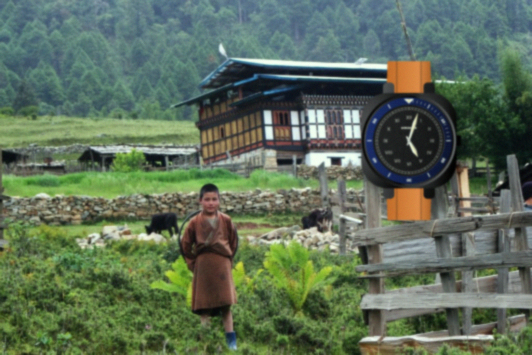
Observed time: **5:03**
